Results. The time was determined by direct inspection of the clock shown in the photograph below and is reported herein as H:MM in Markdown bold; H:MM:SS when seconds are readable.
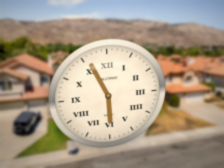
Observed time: **5:56**
